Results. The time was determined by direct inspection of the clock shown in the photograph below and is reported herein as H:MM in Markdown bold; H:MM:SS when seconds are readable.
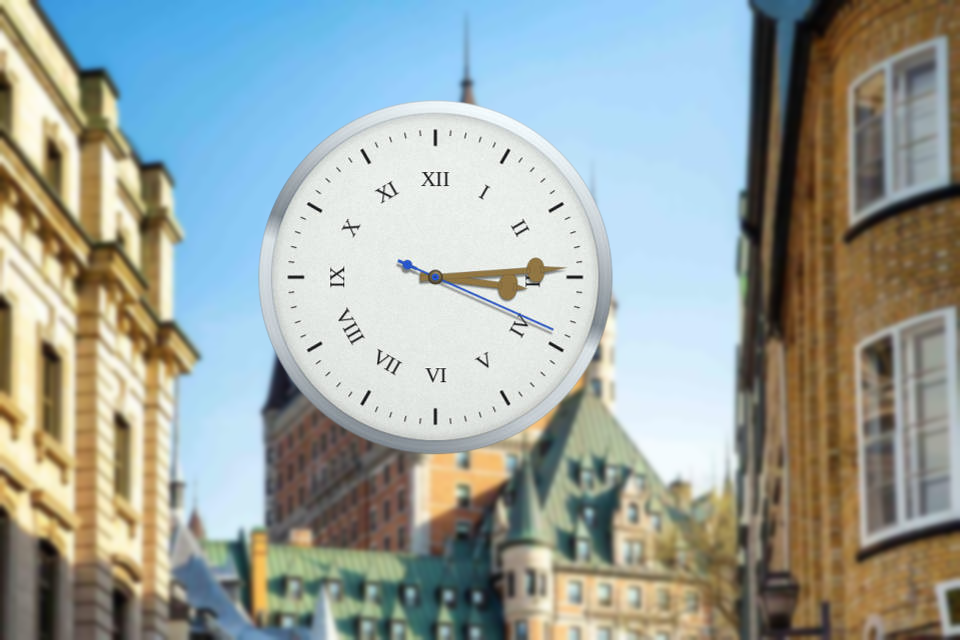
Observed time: **3:14:19**
